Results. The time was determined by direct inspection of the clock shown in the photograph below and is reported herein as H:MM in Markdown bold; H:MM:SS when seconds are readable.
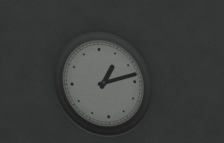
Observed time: **1:13**
